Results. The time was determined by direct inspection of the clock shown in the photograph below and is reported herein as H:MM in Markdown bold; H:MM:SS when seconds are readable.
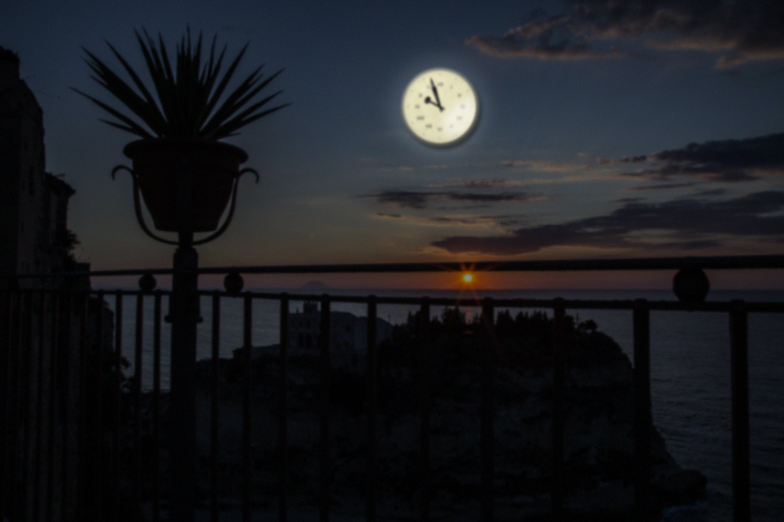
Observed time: **9:57**
